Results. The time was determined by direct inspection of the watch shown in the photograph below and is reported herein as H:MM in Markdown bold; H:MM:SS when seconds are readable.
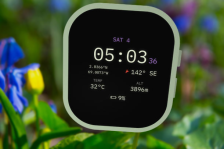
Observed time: **5:03:36**
